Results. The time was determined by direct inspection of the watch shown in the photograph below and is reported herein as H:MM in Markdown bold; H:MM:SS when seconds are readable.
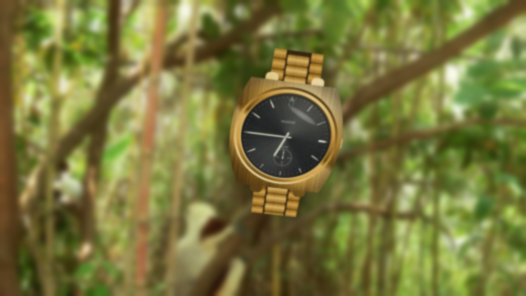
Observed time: **6:45**
